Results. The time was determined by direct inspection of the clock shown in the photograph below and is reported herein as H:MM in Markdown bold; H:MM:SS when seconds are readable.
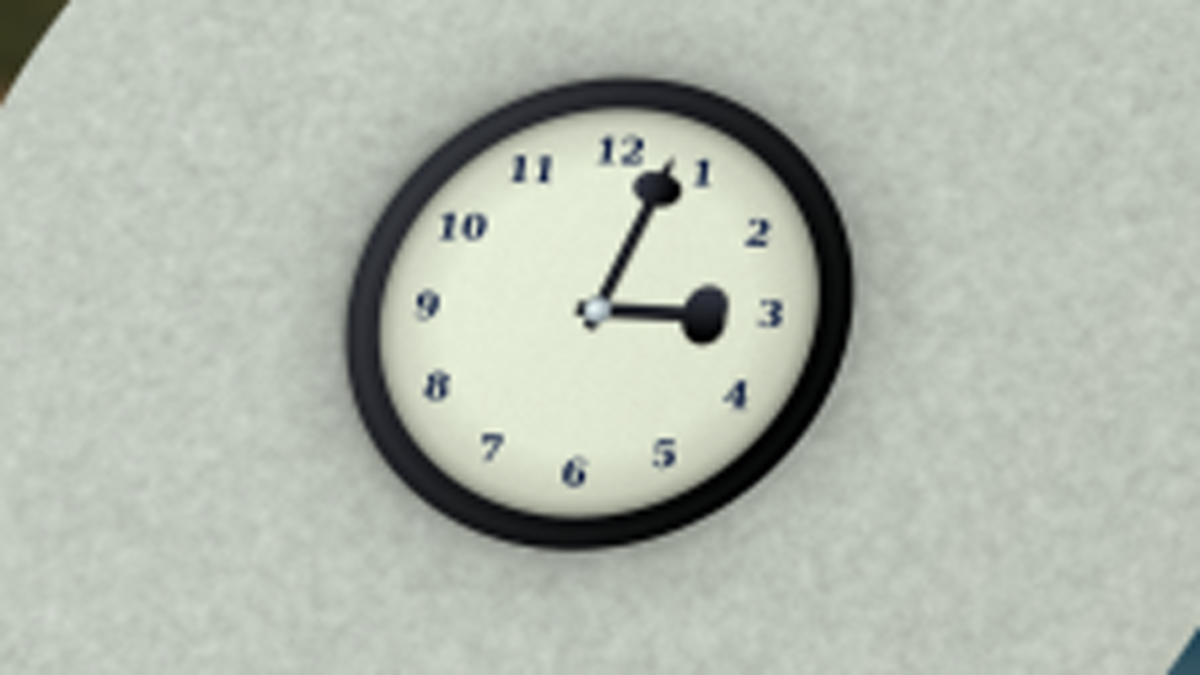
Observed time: **3:03**
